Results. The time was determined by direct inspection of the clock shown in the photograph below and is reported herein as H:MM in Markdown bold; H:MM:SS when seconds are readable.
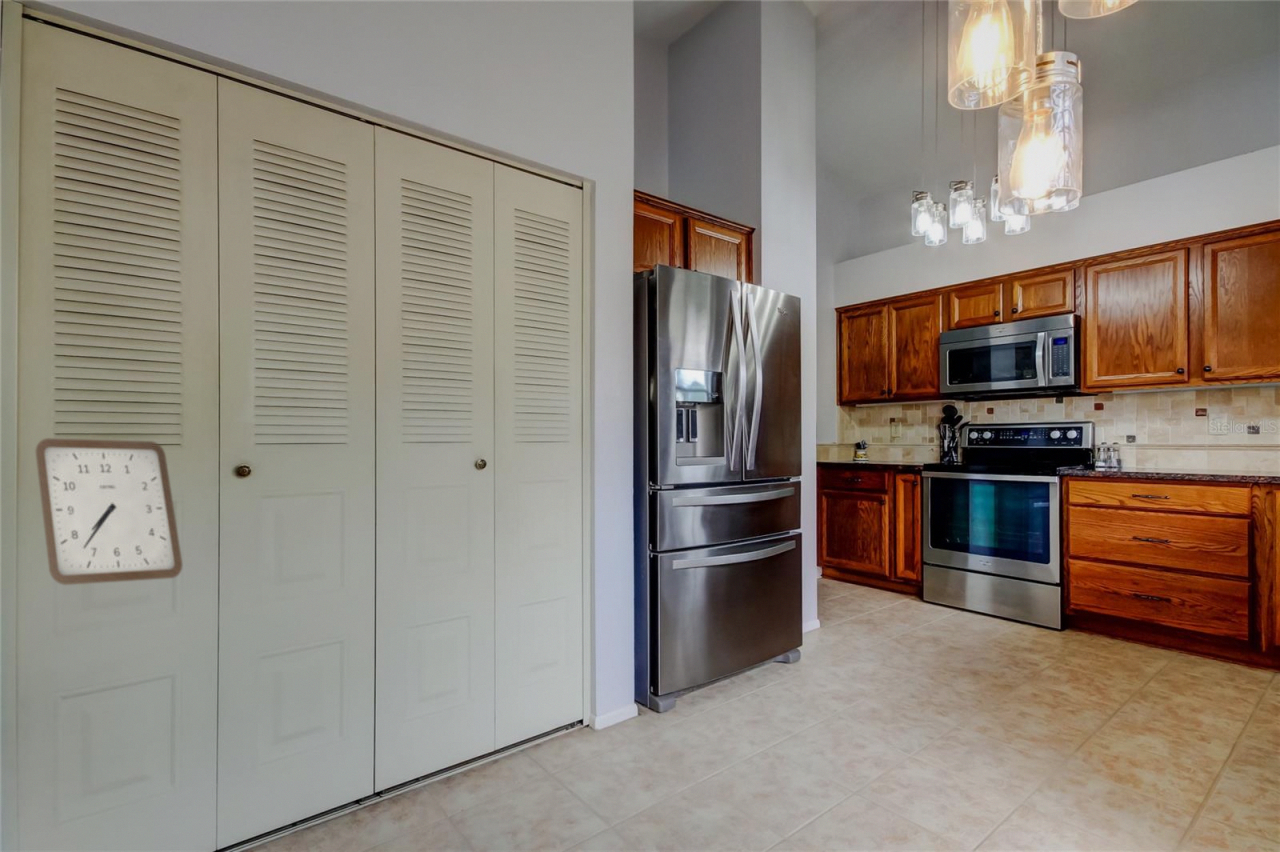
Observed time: **7:37**
